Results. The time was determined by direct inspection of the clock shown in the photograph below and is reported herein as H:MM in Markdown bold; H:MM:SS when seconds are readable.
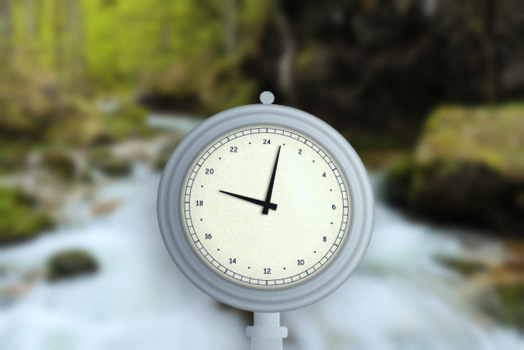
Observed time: **19:02**
